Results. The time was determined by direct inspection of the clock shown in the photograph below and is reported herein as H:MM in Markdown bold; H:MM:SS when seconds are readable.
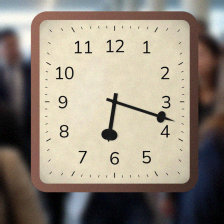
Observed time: **6:18**
